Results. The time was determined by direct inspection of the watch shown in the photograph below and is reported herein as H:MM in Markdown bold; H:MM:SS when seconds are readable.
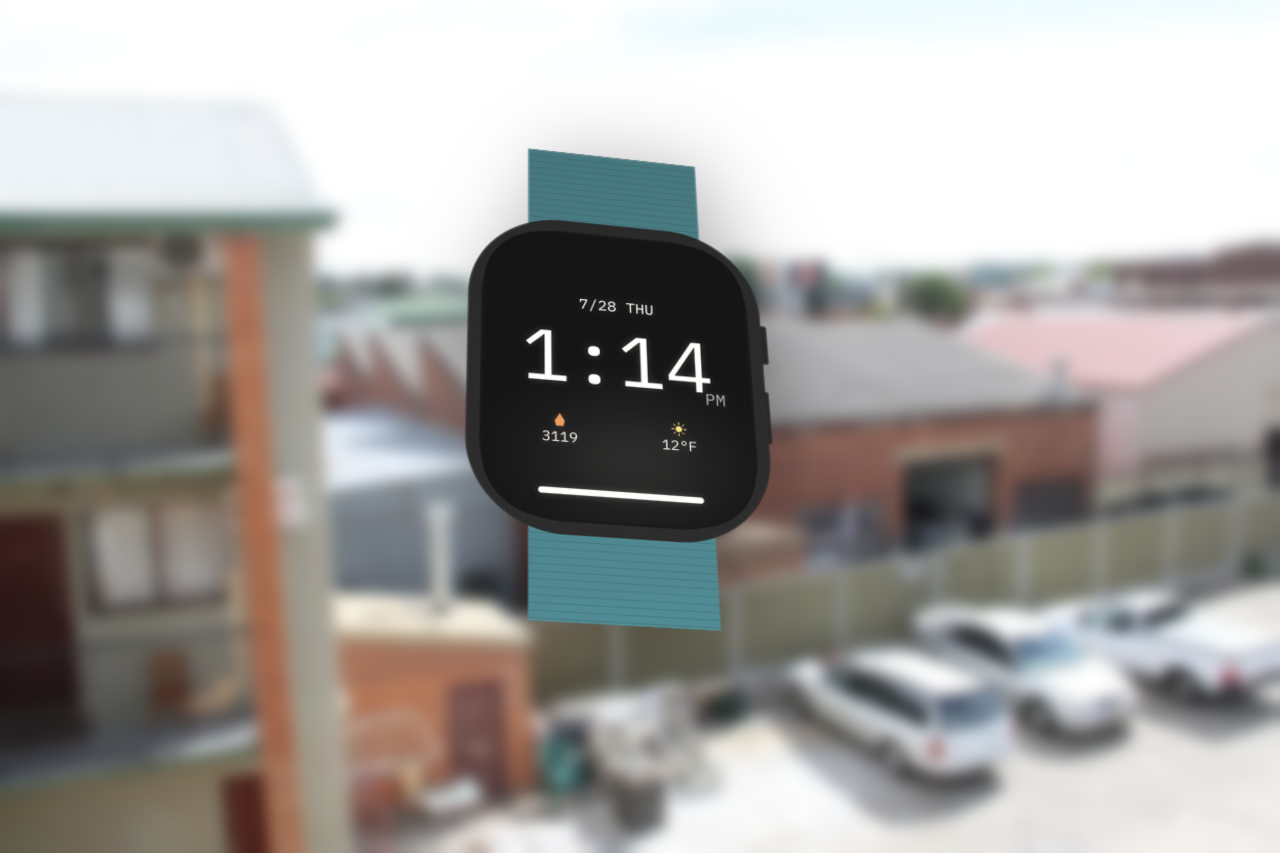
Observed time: **1:14**
